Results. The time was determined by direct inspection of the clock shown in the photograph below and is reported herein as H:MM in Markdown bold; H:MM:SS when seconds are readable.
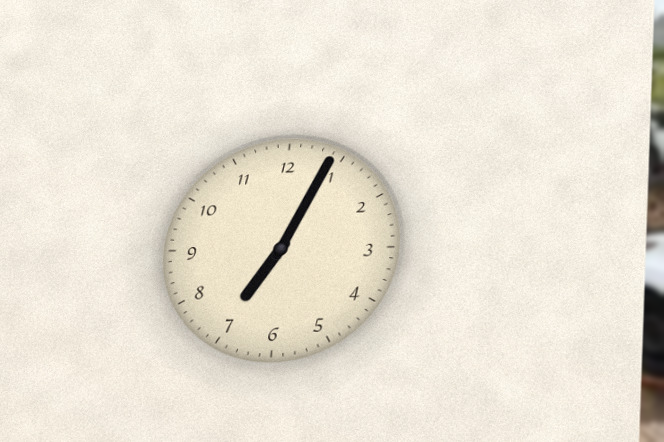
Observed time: **7:04**
